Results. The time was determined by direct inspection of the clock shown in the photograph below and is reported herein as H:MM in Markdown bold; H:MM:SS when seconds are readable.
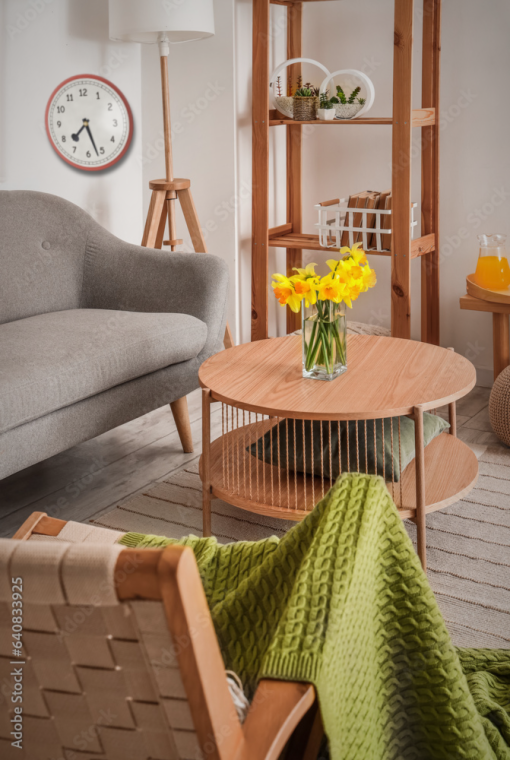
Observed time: **7:27**
